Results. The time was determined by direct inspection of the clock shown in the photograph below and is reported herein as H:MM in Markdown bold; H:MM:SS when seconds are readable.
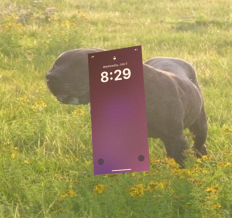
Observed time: **8:29**
